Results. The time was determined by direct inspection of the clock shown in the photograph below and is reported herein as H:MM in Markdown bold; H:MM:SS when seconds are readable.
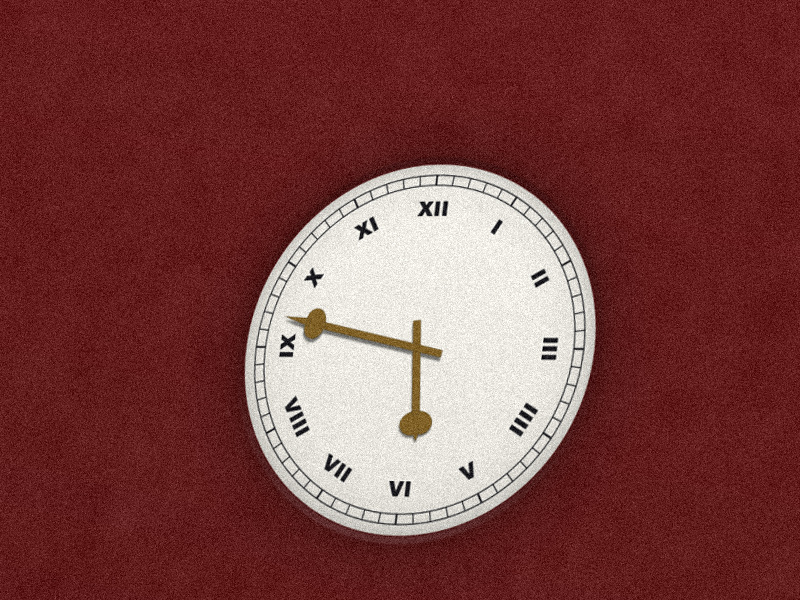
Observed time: **5:47**
